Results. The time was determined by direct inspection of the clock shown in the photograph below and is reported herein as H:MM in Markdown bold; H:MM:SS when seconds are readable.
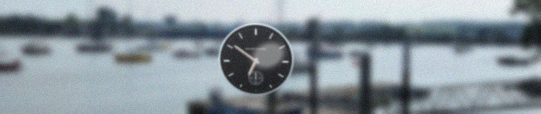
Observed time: **6:51**
